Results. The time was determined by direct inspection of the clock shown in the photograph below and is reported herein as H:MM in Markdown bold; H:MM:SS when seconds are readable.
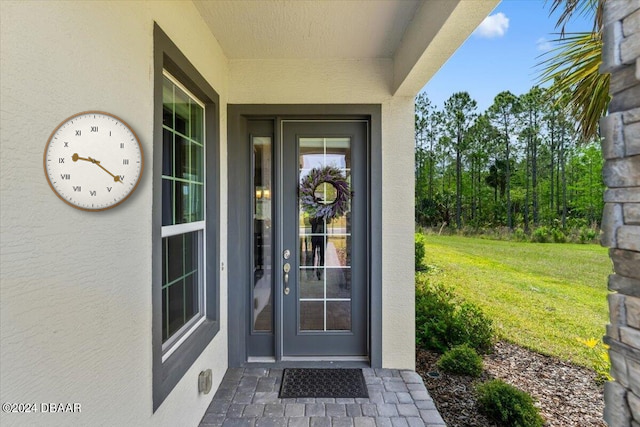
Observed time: **9:21**
